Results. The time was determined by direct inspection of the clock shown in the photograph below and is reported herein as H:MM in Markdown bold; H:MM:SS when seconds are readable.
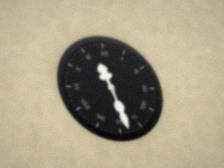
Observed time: **11:28**
